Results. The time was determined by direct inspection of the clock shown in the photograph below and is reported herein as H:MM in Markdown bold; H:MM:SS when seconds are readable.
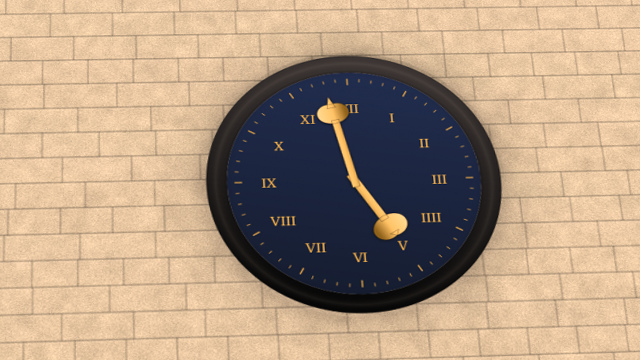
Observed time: **4:58**
